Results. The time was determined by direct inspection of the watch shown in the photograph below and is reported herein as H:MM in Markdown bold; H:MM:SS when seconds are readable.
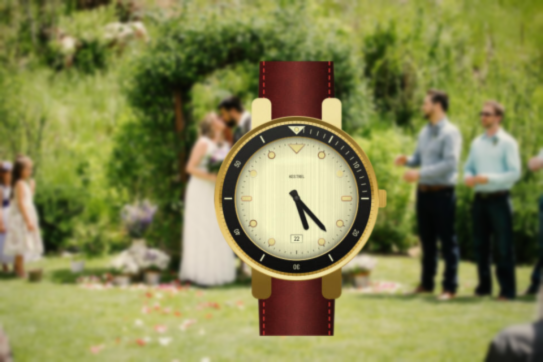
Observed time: **5:23**
